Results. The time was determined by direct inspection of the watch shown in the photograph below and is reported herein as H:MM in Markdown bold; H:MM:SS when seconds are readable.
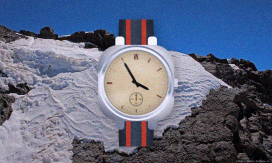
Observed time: **3:55**
